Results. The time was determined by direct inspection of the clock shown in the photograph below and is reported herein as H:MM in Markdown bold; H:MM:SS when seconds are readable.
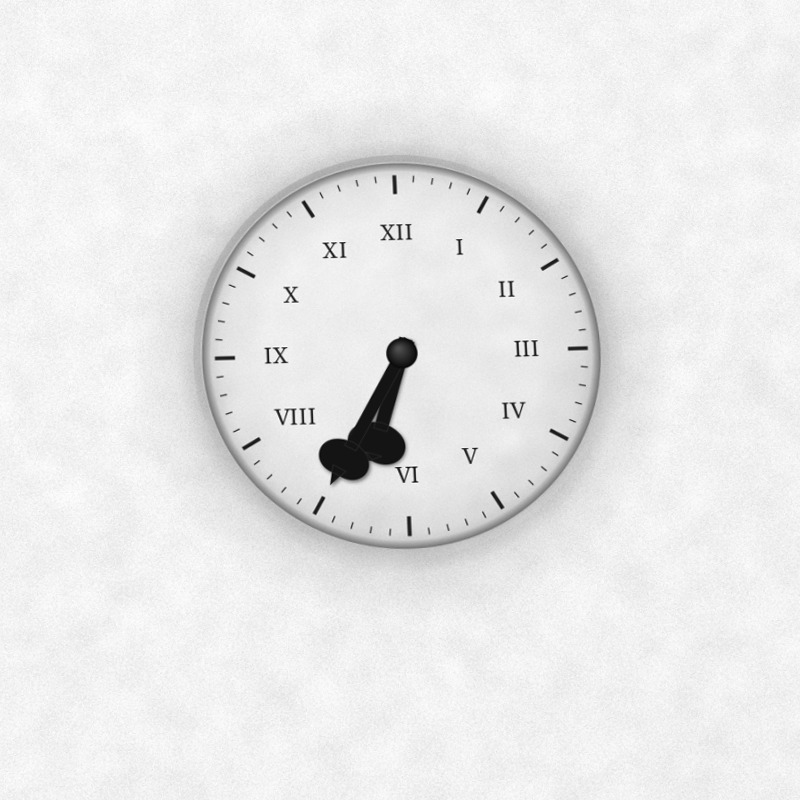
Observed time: **6:35**
